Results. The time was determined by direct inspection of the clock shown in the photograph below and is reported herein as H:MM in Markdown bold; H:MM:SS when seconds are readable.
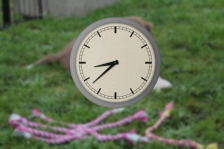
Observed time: **8:38**
